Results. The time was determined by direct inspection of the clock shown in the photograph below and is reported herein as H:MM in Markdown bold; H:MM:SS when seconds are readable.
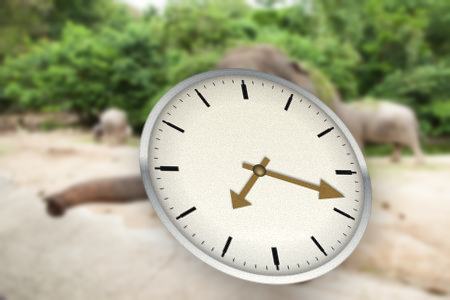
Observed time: **7:18**
